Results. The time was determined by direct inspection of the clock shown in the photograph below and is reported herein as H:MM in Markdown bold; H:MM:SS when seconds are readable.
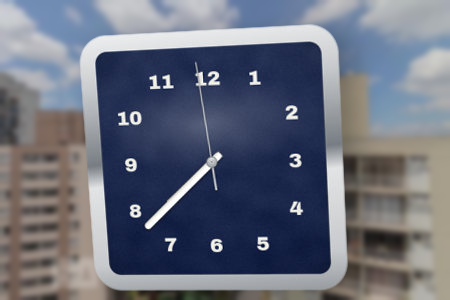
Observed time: **7:37:59**
